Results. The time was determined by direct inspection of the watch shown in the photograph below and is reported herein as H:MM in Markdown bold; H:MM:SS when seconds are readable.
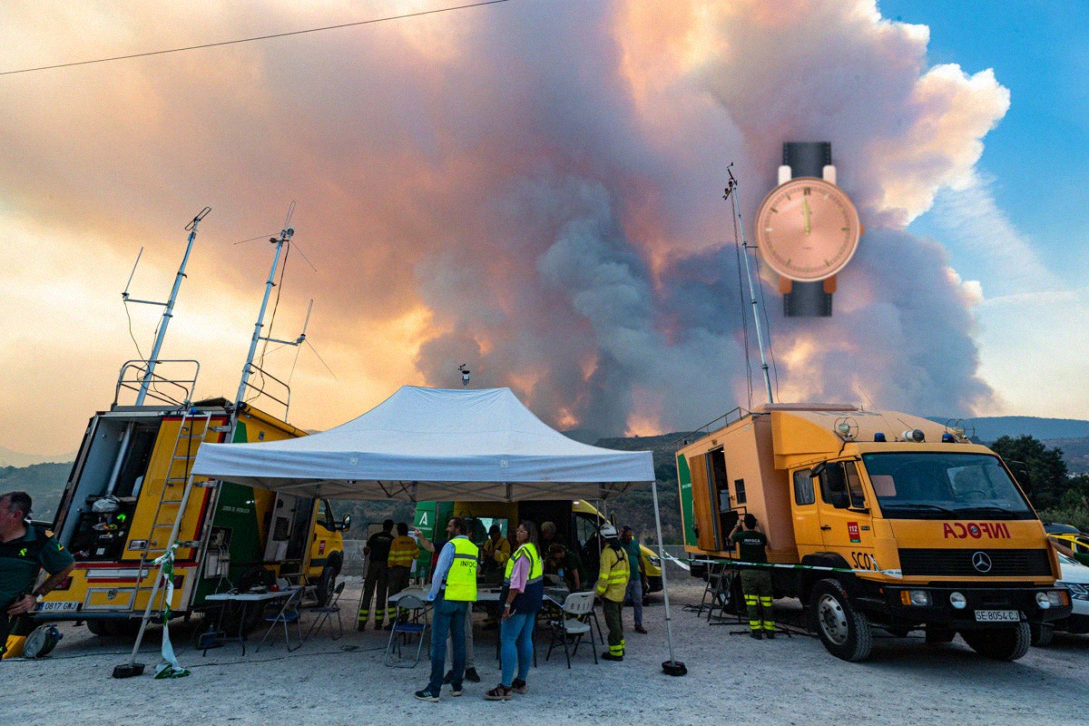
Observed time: **11:59**
